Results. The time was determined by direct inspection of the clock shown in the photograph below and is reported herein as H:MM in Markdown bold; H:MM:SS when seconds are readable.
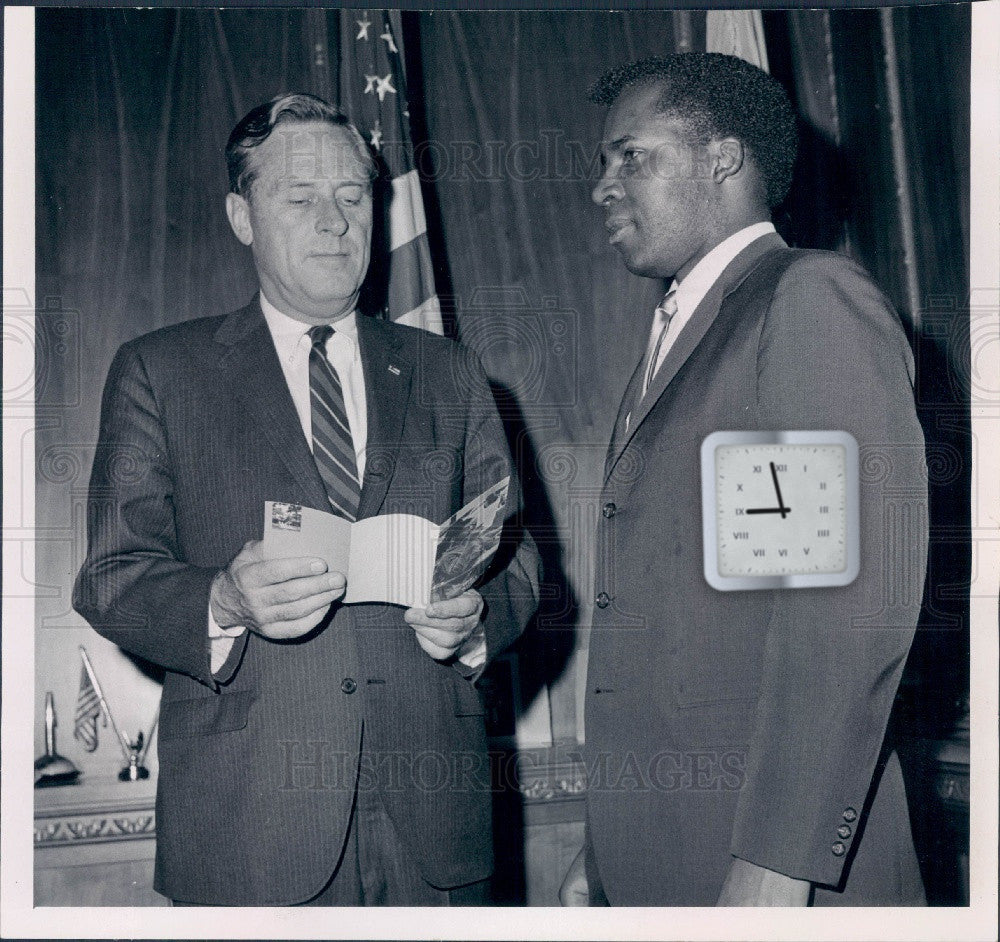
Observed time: **8:58**
